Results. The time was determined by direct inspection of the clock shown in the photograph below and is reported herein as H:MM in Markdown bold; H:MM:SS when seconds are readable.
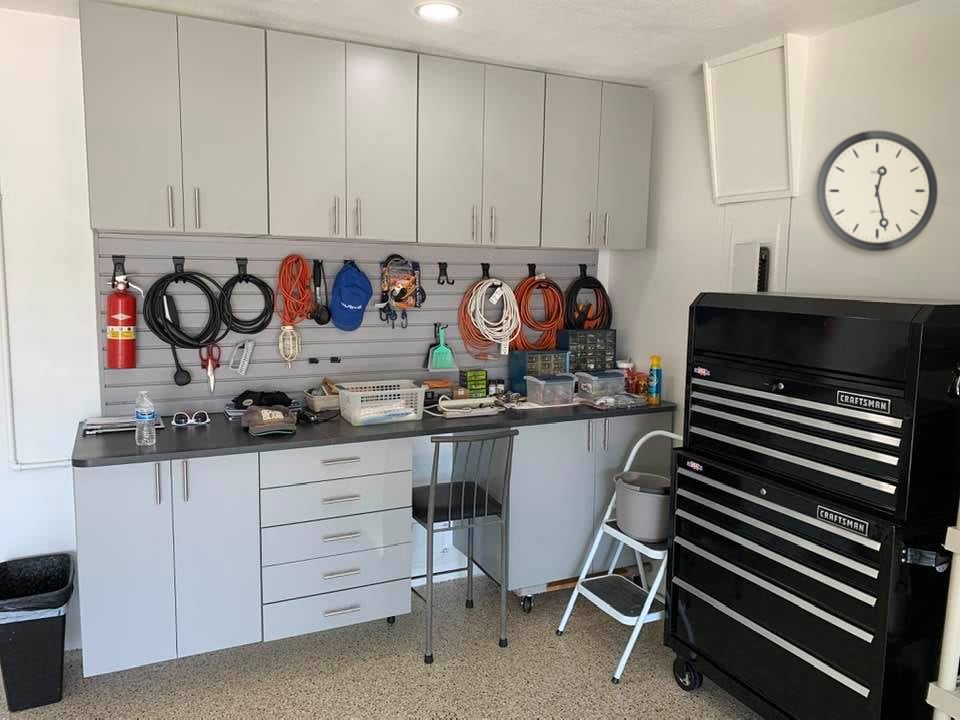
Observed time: **12:28**
